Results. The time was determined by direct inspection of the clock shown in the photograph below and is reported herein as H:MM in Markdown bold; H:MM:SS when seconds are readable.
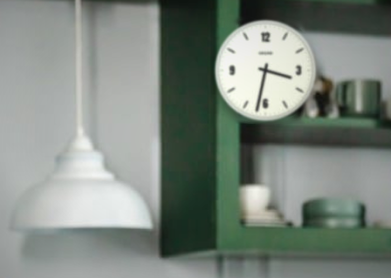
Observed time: **3:32**
